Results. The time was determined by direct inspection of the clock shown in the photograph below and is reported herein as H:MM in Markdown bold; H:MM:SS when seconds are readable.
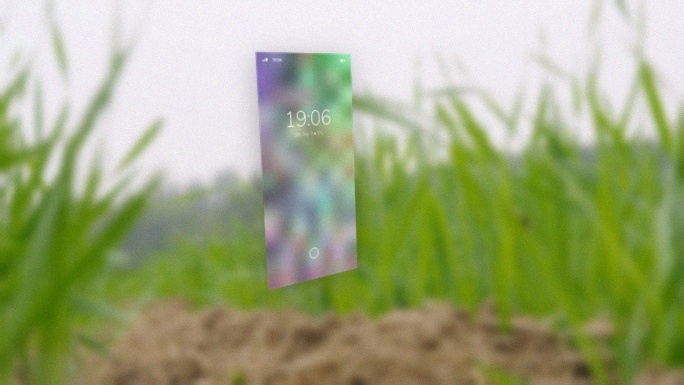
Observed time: **19:06**
